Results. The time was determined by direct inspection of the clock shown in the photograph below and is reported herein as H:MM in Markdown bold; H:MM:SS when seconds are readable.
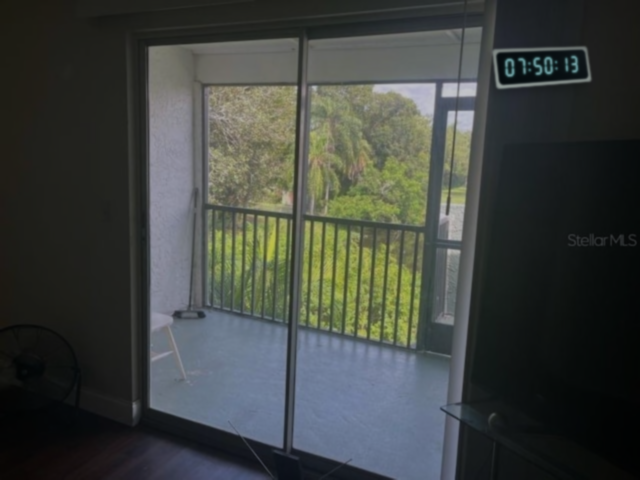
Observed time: **7:50:13**
